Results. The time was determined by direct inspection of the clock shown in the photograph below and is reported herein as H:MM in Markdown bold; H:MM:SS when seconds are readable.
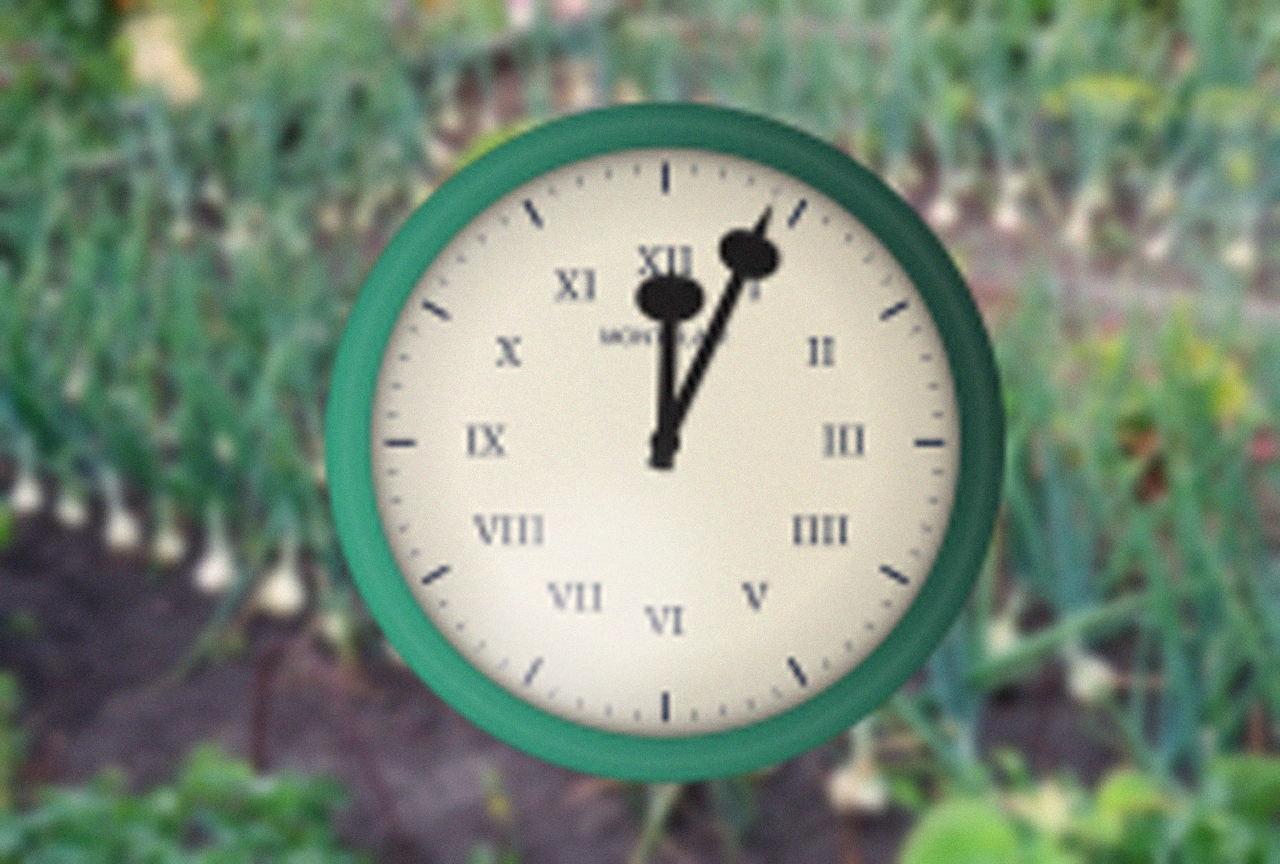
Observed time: **12:04**
